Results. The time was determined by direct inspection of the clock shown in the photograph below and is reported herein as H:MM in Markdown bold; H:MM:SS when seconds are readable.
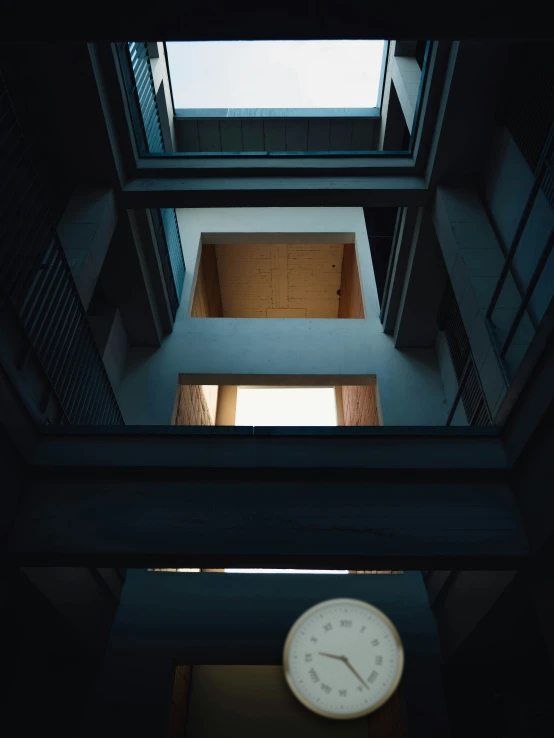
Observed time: **9:23**
